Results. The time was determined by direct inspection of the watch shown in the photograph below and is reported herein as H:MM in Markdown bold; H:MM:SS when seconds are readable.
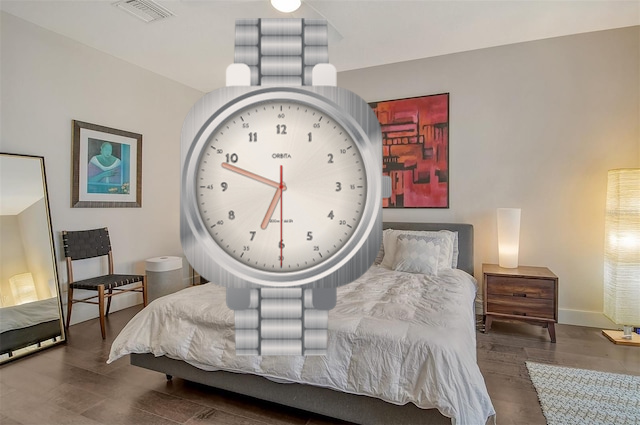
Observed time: **6:48:30**
